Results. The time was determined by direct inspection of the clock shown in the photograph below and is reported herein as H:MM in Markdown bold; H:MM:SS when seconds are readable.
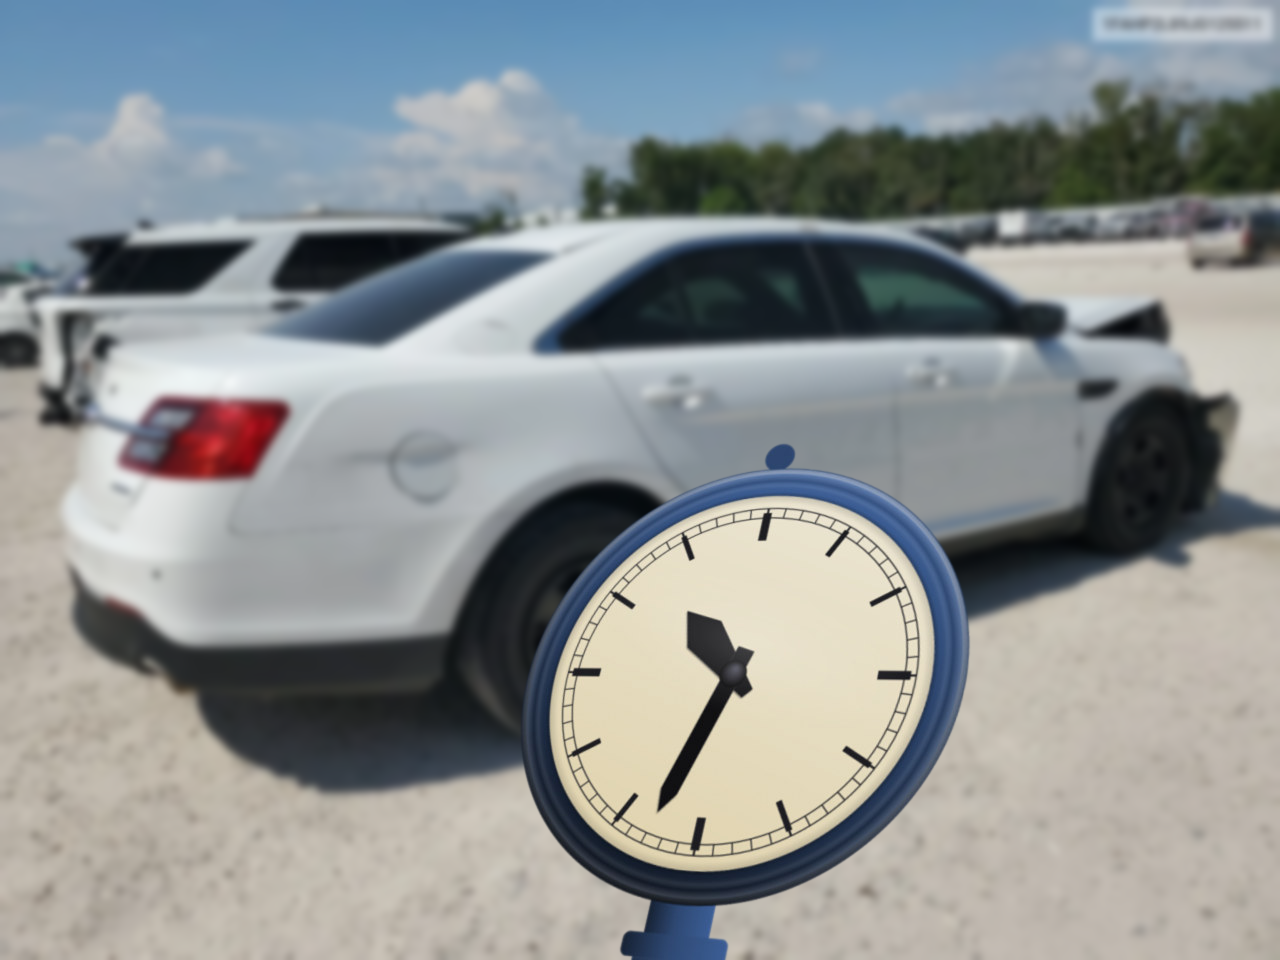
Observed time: **10:33**
